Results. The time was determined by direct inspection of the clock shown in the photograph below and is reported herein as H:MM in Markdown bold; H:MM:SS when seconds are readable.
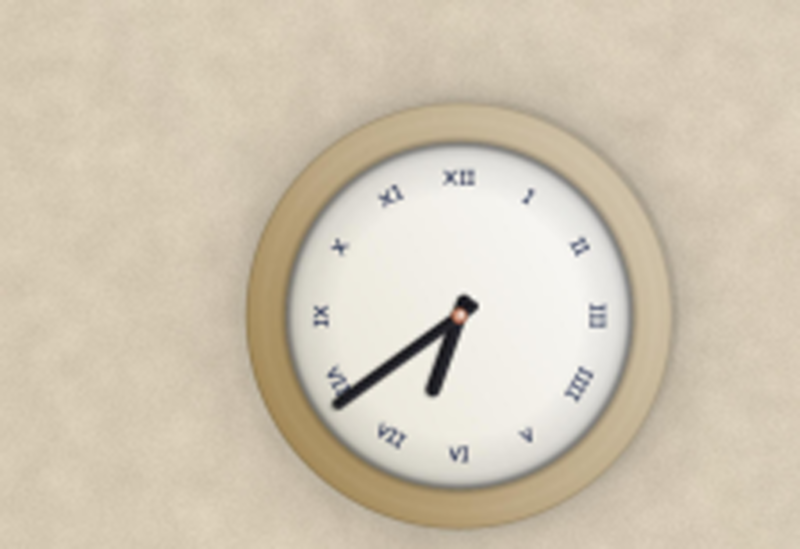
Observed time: **6:39**
